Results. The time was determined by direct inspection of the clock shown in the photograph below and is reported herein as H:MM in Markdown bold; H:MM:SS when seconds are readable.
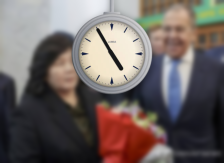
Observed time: **4:55**
